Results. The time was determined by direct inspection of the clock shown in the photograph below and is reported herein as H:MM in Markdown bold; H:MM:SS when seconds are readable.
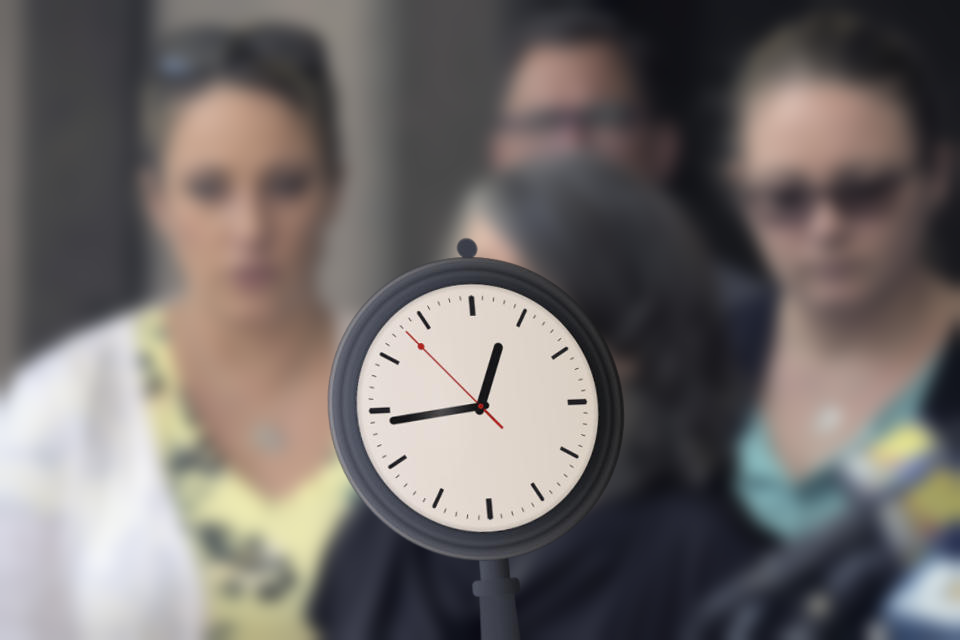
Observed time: **12:43:53**
